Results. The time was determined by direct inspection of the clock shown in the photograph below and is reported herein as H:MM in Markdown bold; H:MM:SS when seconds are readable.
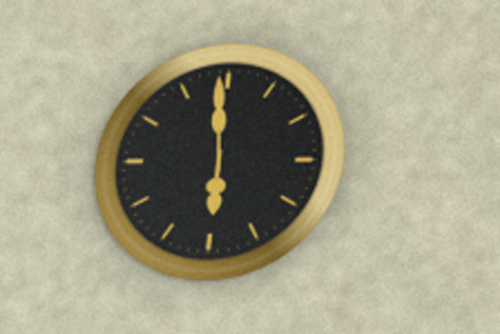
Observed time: **5:59**
